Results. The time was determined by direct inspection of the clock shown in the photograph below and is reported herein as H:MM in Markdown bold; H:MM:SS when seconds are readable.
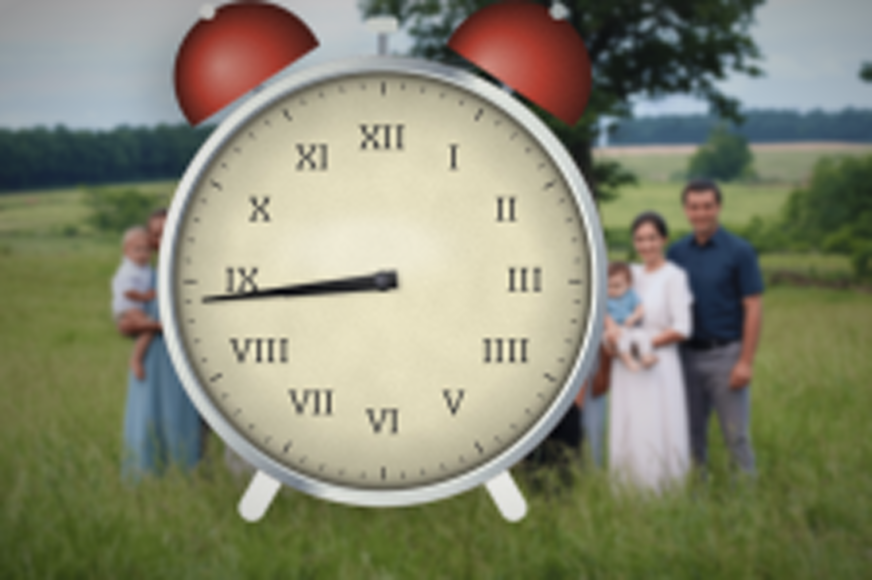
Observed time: **8:44**
